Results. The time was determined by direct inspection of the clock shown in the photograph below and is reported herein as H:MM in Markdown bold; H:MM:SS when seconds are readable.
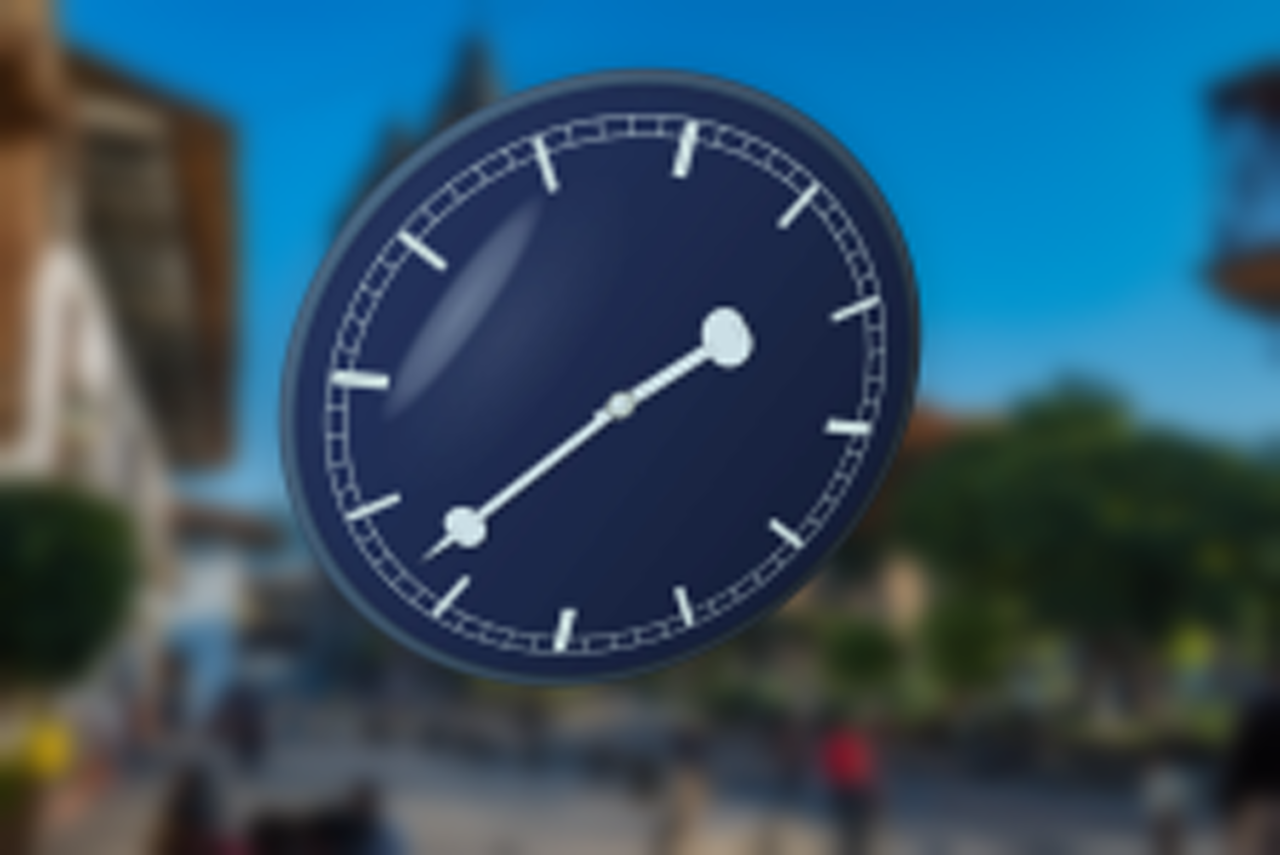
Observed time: **1:37**
